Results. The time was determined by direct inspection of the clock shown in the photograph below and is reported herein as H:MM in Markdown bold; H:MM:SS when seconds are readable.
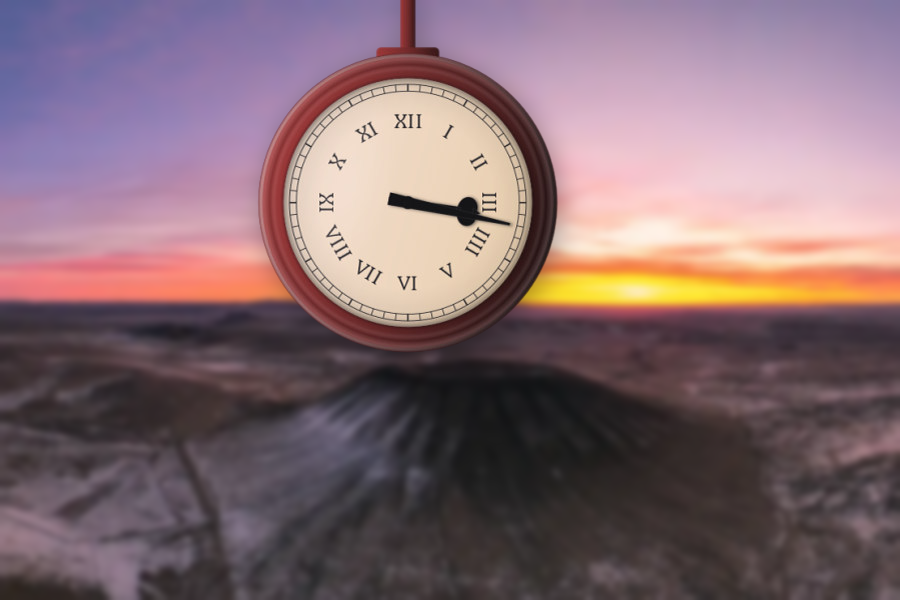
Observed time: **3:17**
